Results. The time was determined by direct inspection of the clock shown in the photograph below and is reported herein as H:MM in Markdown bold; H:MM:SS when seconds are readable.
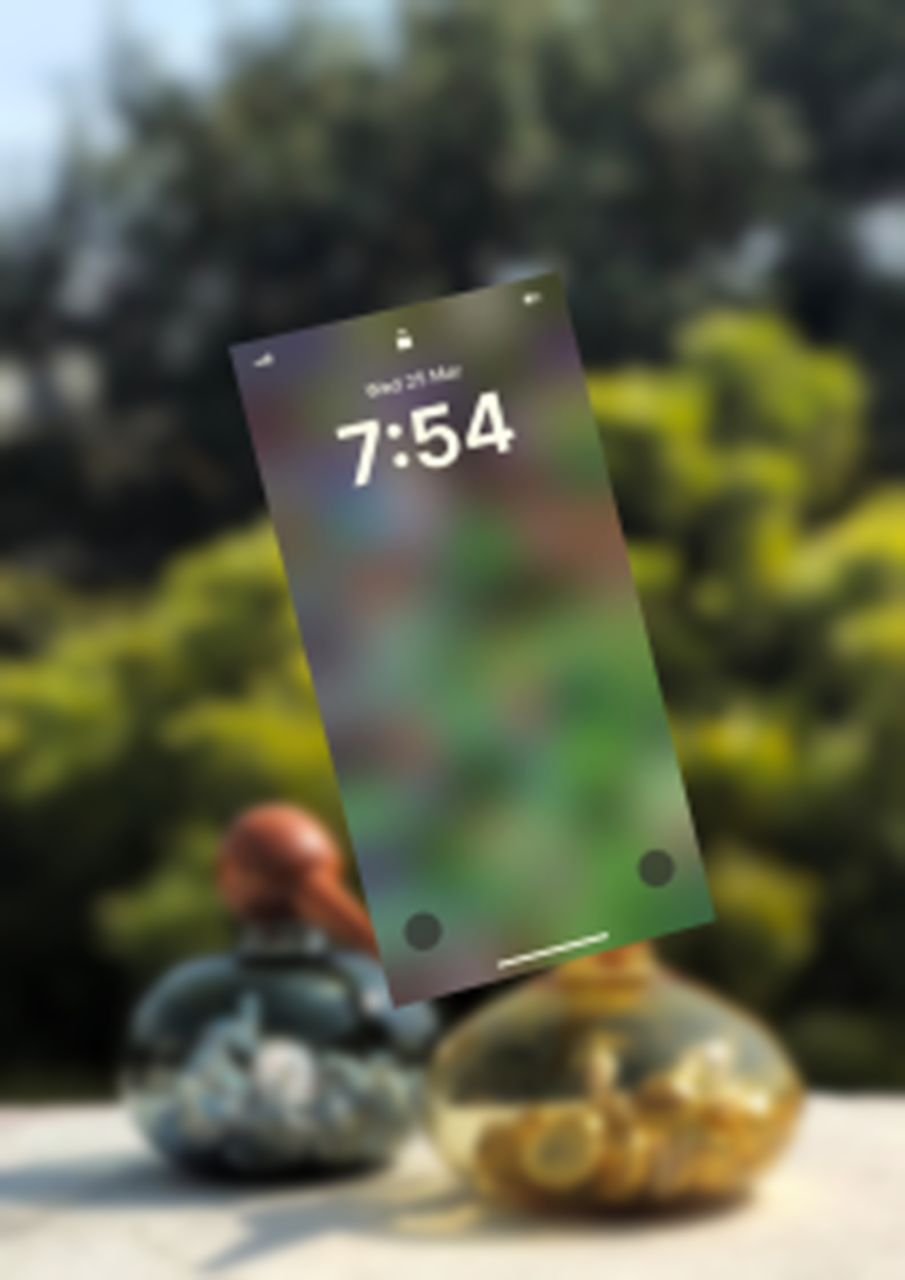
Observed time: **7:54**
